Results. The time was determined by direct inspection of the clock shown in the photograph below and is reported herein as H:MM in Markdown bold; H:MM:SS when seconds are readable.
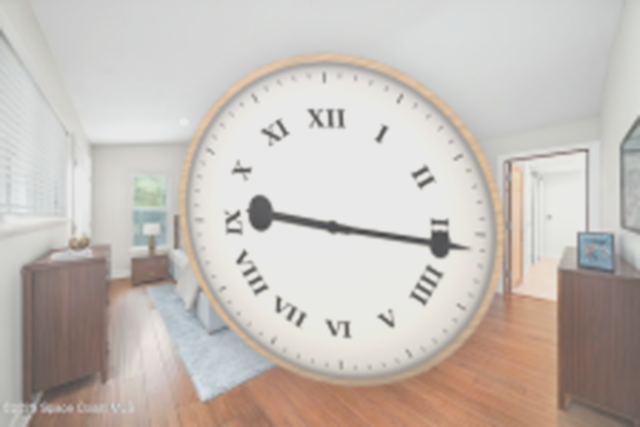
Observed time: **9:16**
